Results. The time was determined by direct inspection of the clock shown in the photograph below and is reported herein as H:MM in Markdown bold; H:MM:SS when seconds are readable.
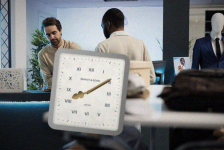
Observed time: **8:09**
